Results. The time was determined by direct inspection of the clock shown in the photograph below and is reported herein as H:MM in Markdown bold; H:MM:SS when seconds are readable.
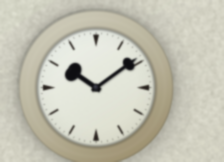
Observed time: **10:09**
